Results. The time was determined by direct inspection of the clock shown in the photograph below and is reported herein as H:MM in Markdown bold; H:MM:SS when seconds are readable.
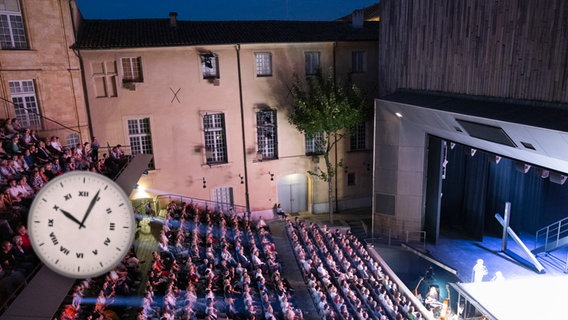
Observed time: **10:04**
